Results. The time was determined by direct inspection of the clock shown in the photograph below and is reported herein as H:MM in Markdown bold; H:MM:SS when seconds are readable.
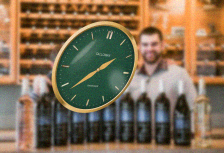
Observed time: **1:38**
